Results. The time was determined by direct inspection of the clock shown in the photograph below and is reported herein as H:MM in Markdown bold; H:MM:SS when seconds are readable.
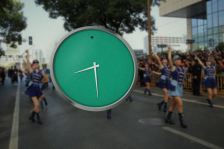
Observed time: **8:30**
